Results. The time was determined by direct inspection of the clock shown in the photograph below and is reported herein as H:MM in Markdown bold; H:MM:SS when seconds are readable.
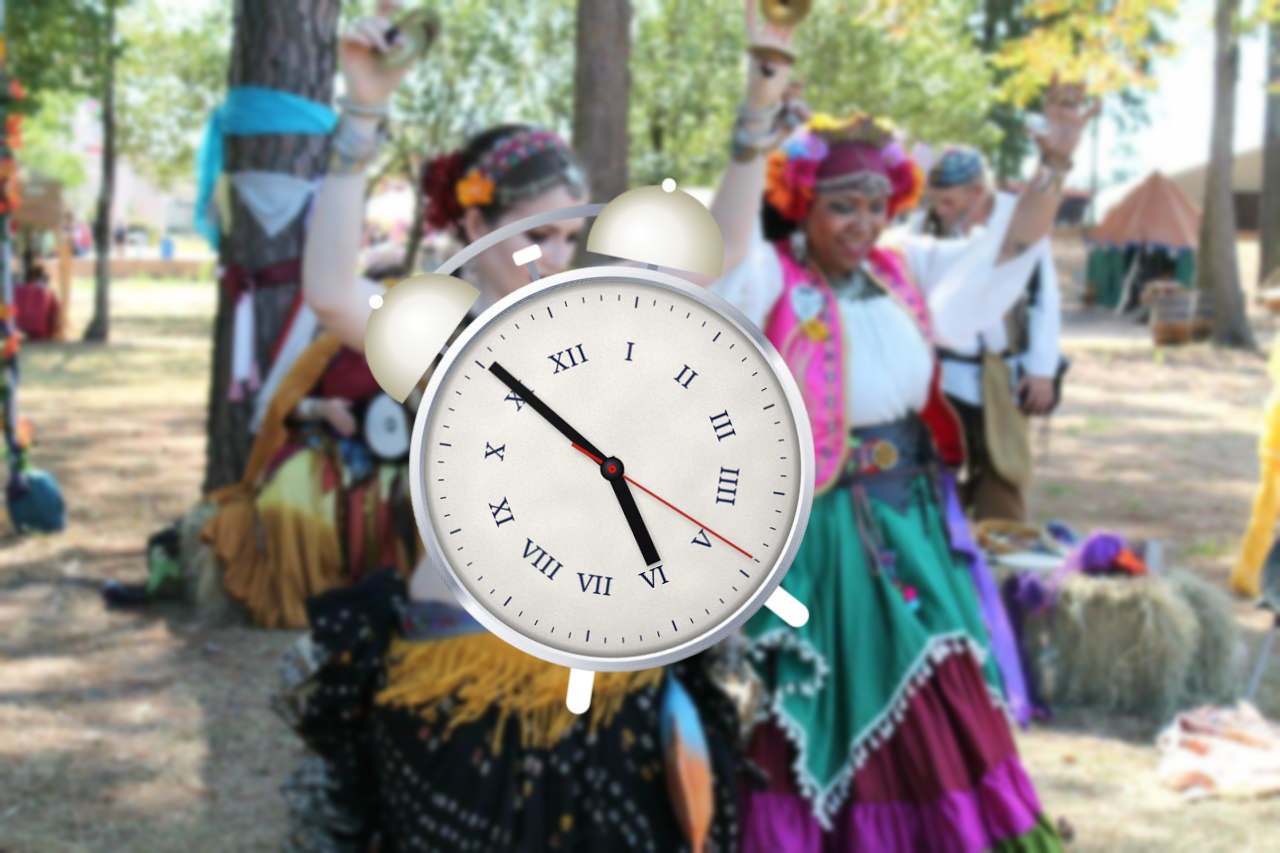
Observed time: **5:55:24**
